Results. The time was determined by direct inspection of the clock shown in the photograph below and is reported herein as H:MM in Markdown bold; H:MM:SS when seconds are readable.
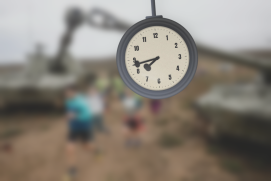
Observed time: **7:43**
